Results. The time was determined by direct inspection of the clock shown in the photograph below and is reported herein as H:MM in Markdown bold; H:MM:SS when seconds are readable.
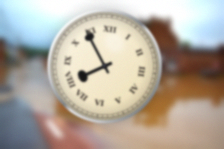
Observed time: **7:54**
